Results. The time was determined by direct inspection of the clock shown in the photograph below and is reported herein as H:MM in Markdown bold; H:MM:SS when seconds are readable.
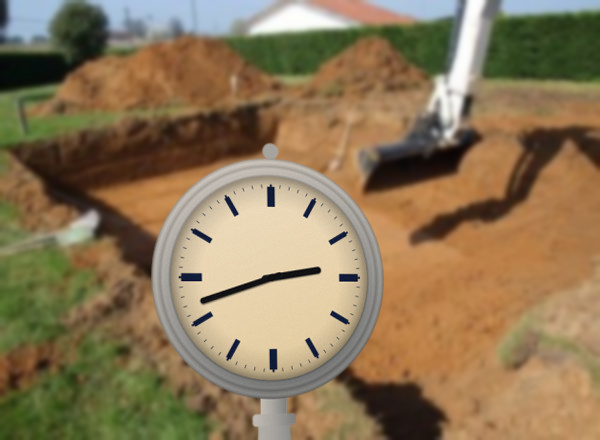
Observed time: **2:42**
